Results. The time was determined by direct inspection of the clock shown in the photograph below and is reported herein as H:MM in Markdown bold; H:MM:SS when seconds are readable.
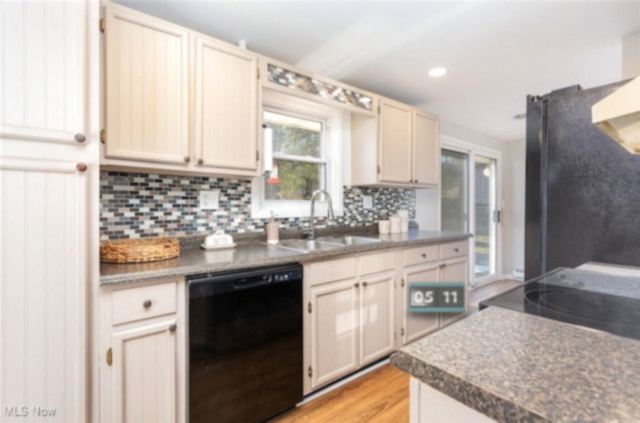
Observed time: **5:11**
